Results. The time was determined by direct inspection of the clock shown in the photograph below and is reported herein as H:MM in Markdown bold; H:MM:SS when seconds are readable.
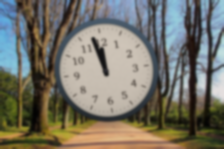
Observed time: **11:58**
